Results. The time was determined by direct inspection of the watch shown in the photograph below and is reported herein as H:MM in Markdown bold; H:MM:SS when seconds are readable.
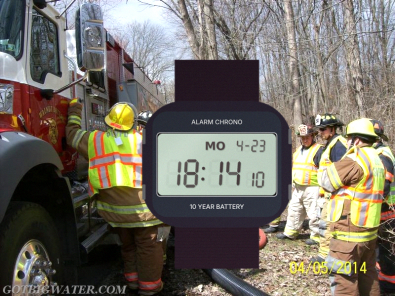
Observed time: **18:14:10**
